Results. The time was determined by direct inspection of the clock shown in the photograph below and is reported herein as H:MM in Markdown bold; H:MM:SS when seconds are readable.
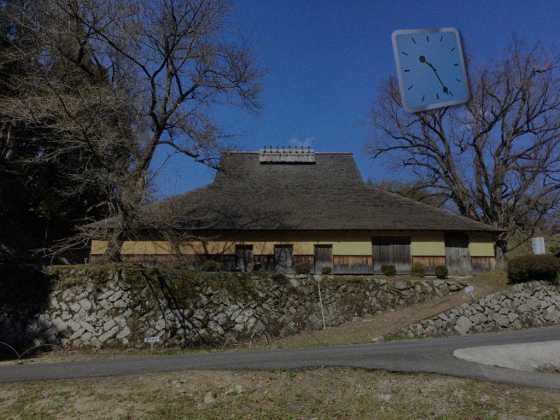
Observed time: **10:26**
